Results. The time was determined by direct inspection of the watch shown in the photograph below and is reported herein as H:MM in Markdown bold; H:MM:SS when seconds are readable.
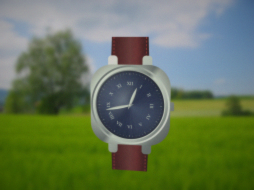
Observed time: **12:43**
